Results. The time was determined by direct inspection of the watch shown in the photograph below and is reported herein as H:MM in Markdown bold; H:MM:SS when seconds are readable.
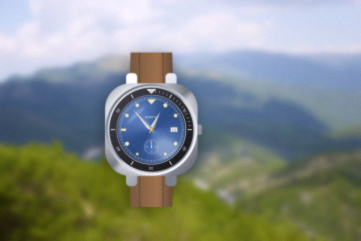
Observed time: **12:53**
